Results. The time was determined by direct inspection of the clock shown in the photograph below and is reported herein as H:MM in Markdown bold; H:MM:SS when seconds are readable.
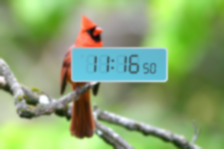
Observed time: **11:16:50**
